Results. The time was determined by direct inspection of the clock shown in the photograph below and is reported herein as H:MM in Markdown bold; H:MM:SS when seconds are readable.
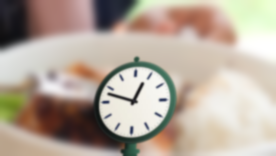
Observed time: **12:48**
